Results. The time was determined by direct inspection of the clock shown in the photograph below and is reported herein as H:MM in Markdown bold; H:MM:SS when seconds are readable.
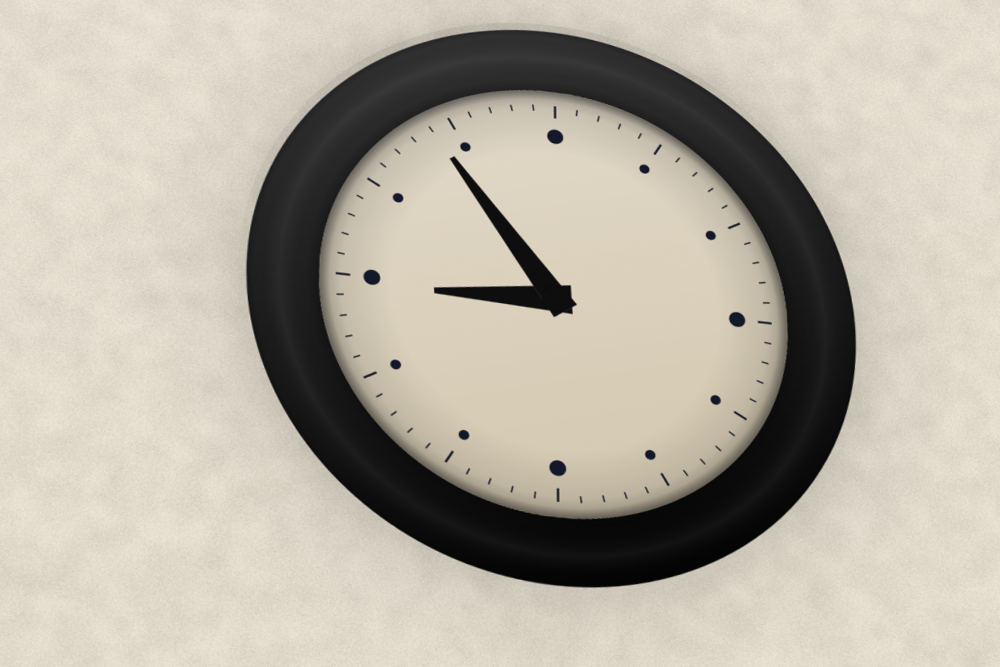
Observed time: **8:54**
